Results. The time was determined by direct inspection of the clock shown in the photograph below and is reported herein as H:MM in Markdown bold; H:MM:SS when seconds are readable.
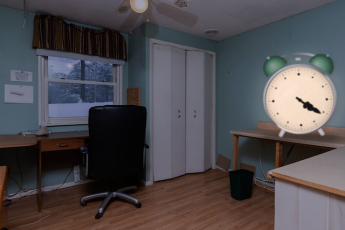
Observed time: **4:21**
